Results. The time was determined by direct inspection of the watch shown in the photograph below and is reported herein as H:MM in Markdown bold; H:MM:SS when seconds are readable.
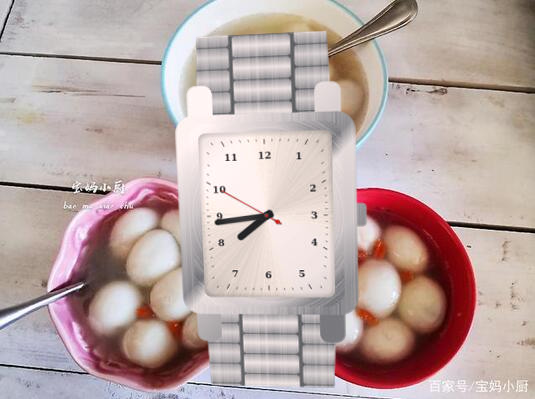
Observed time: **7:43:50**
